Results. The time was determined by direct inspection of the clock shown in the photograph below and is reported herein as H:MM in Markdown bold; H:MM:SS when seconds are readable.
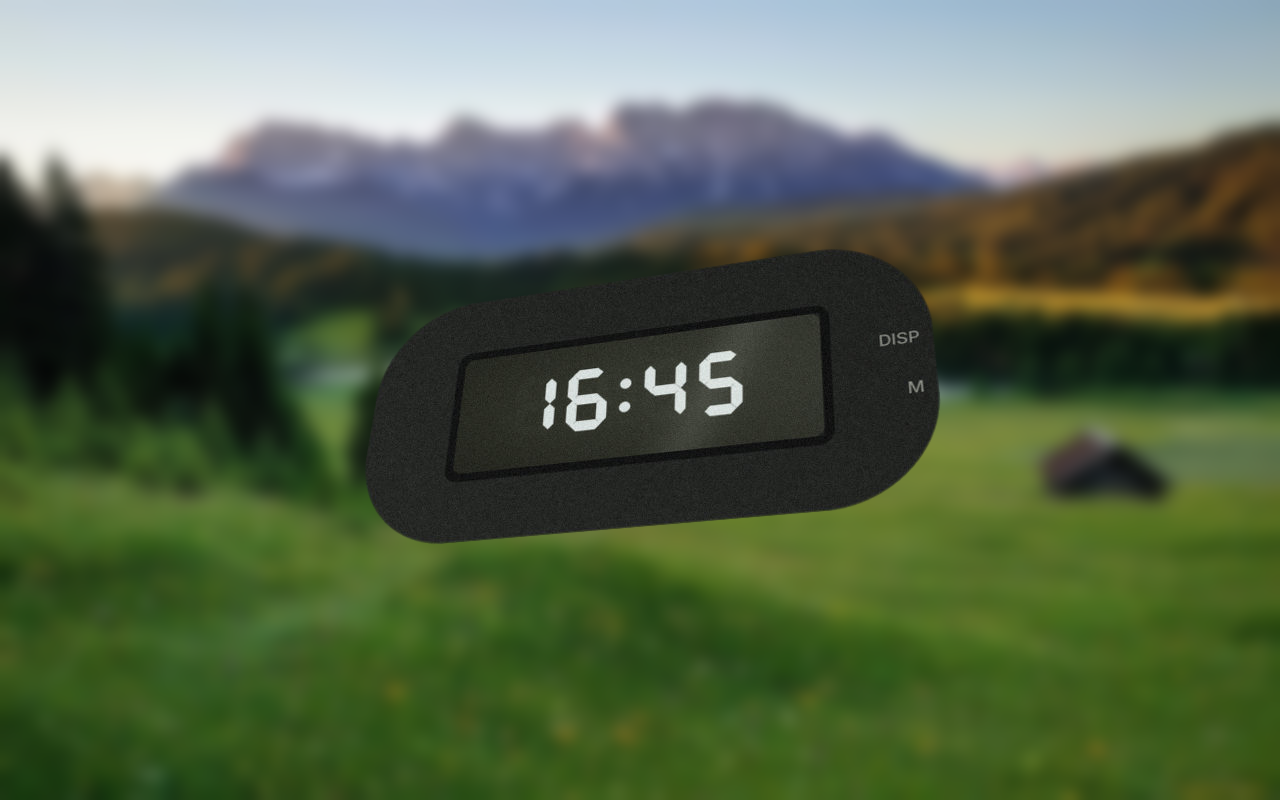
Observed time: **16:45**
